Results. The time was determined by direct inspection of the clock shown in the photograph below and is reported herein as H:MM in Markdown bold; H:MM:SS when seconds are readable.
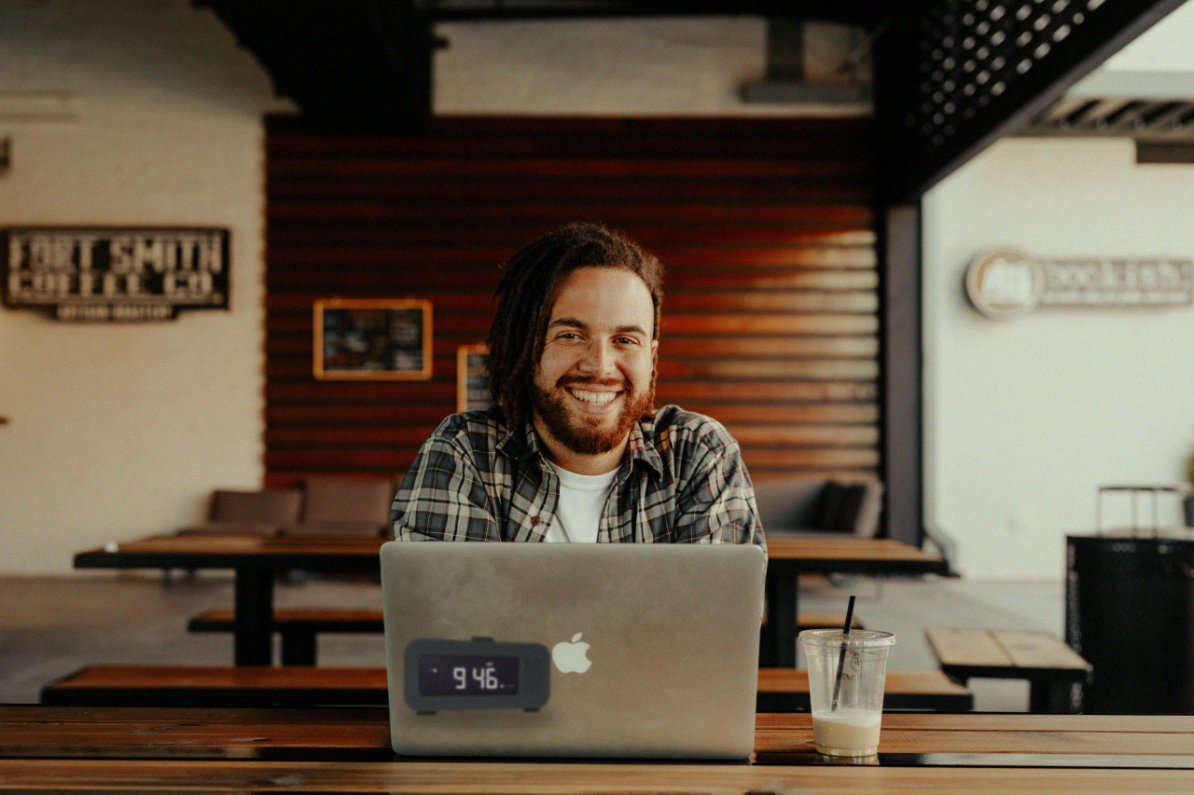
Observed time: **9:46**
